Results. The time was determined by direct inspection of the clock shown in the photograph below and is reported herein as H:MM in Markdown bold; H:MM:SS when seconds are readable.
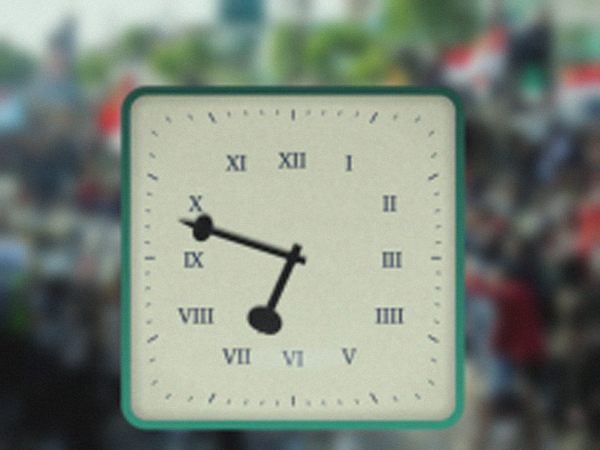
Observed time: **6:48**
